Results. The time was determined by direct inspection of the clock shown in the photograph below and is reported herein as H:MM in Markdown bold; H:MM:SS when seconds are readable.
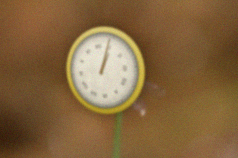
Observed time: **1:04**
